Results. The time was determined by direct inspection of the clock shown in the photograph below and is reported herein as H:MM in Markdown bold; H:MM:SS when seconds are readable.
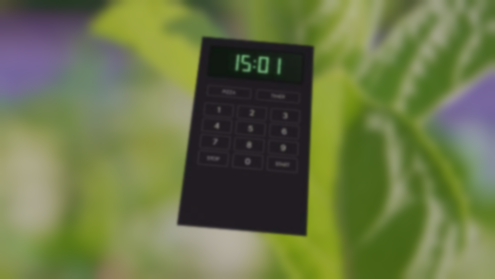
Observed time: **15:01**
